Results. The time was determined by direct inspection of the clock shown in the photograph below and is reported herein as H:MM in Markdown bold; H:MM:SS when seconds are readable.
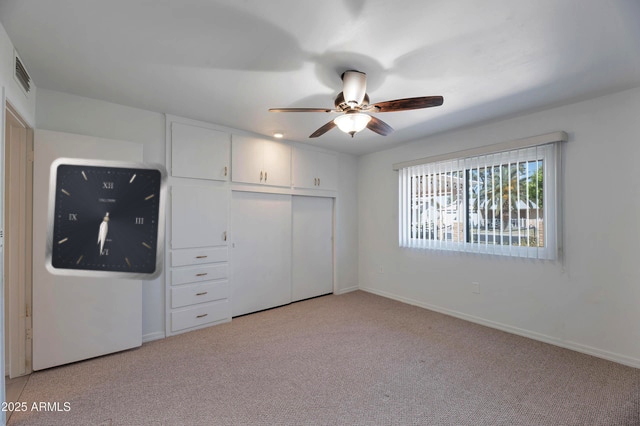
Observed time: **6:31**
